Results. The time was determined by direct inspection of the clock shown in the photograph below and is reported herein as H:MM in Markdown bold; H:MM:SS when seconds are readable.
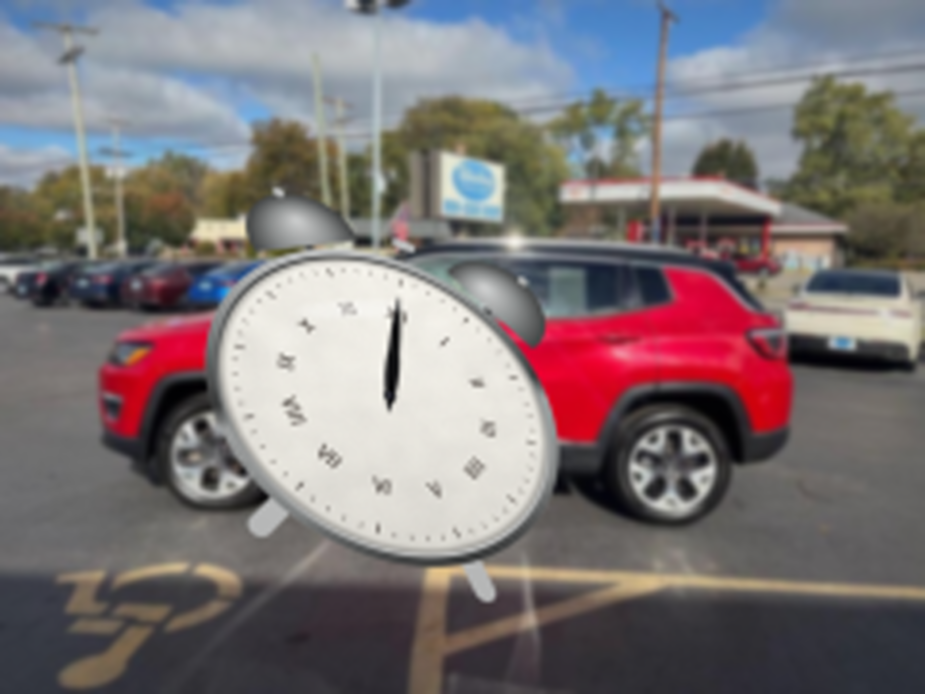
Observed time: **12:00**
